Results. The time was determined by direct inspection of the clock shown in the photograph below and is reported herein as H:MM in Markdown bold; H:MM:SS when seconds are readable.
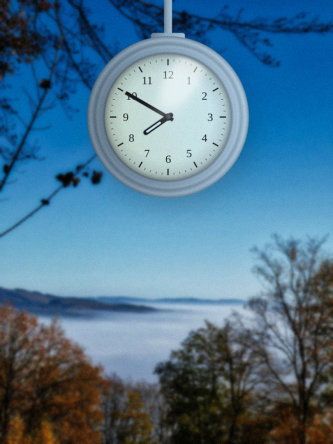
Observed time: **7:50**
